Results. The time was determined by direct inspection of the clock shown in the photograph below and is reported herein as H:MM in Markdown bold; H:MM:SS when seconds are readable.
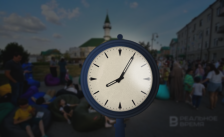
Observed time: **8:05**
